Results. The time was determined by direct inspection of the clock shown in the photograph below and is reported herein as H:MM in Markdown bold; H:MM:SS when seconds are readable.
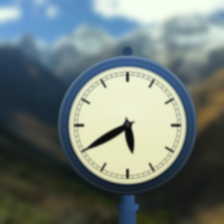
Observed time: **5:40**
